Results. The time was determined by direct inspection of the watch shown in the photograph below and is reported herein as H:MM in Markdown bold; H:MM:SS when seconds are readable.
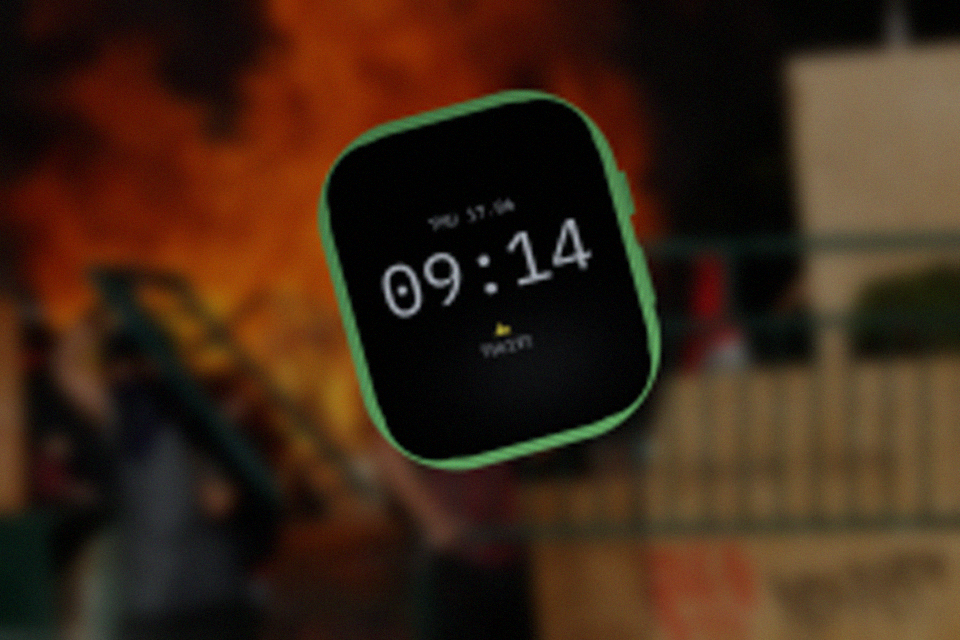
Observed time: **9:14**
